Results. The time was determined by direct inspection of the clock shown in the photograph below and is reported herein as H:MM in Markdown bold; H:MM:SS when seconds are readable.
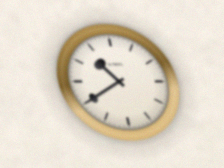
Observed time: **10:40**
